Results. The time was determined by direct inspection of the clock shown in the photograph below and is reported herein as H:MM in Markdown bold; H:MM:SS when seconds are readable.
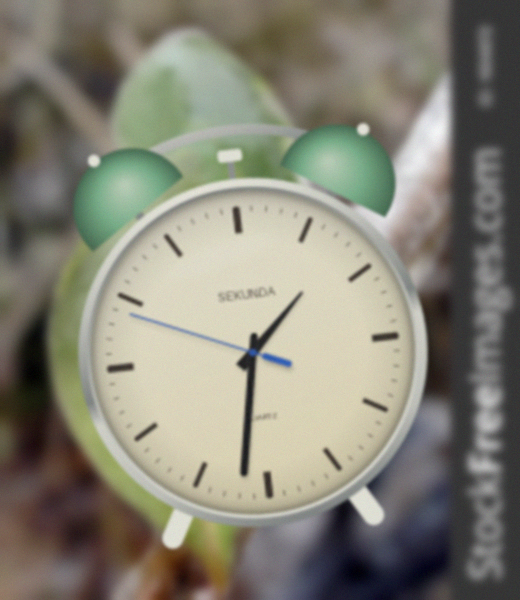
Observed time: **1:31:49**
